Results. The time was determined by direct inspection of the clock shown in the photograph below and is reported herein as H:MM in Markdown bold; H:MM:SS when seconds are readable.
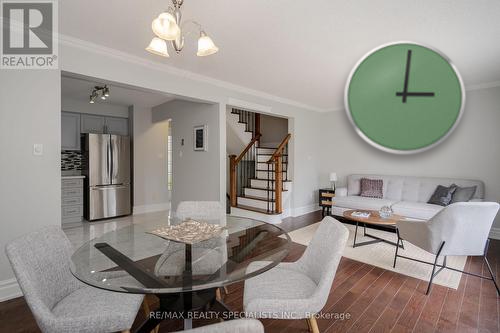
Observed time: **3:01**
